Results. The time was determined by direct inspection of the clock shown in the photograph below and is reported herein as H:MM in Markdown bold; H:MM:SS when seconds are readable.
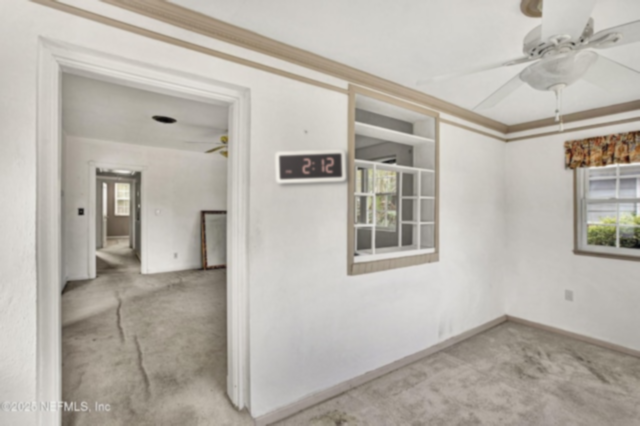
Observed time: **2:12**
